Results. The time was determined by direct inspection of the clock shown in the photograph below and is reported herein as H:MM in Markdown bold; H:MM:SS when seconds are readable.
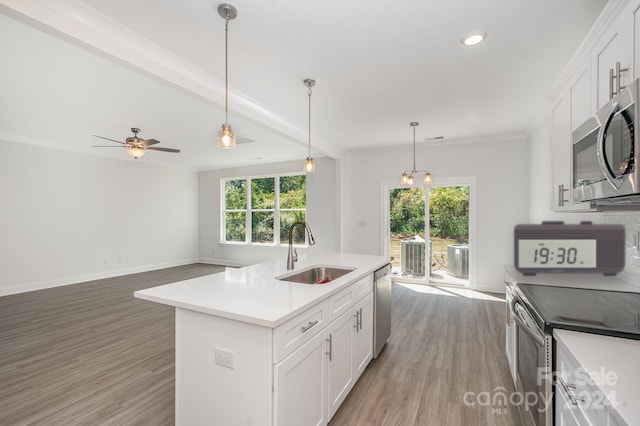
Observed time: **19:30**
